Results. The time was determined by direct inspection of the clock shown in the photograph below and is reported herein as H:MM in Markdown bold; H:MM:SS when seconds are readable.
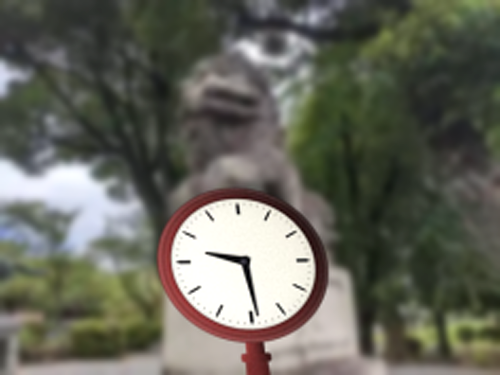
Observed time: **9:29**
